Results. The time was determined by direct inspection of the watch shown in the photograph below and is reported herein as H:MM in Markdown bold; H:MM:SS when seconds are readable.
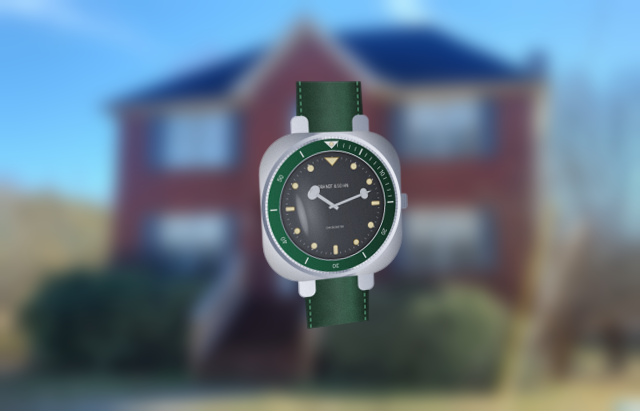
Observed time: **10:12**
